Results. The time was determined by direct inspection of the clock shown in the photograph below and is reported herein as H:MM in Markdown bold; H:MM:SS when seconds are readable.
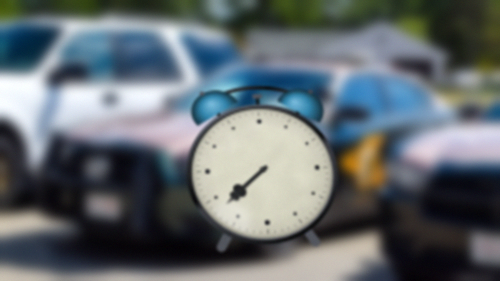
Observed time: **7:38**
